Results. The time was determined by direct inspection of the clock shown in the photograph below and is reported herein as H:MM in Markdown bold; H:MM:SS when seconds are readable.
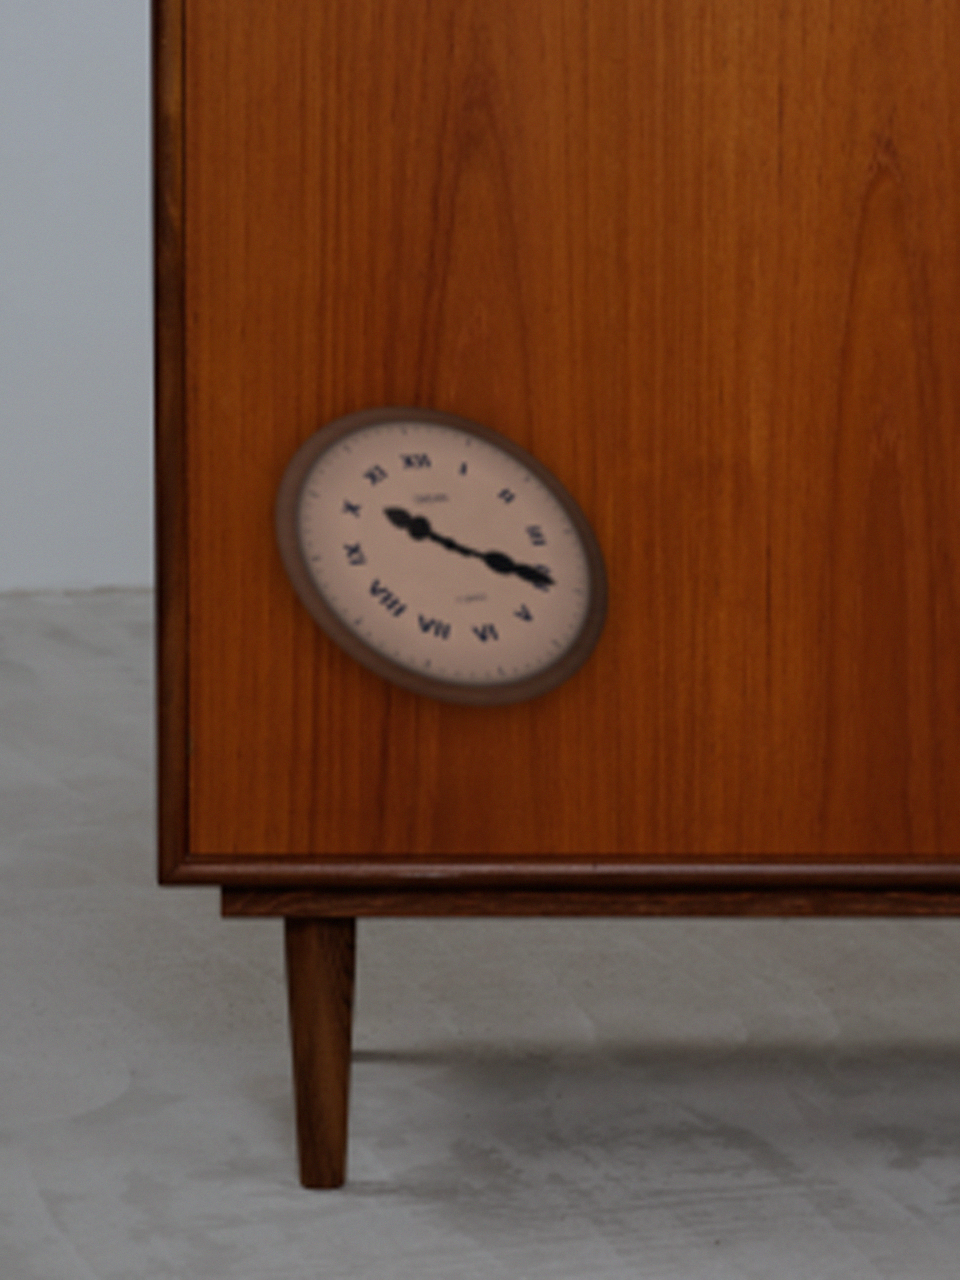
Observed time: **10:20**
